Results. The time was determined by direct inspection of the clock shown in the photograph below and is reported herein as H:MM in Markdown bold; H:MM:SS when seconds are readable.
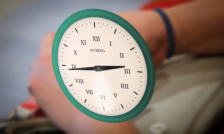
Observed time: **2:44**
